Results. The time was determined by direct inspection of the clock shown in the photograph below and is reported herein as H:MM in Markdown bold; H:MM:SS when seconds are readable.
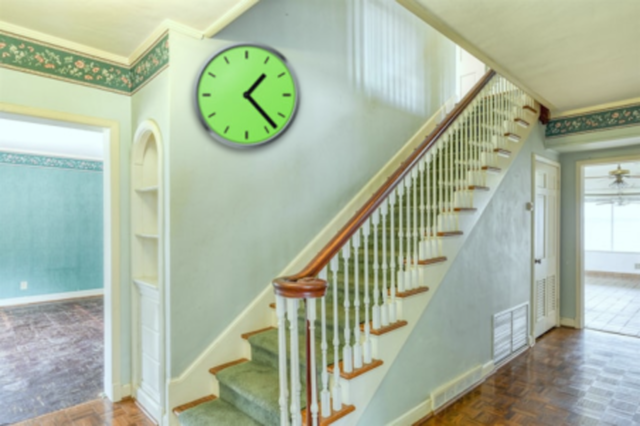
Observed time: **1:23**
